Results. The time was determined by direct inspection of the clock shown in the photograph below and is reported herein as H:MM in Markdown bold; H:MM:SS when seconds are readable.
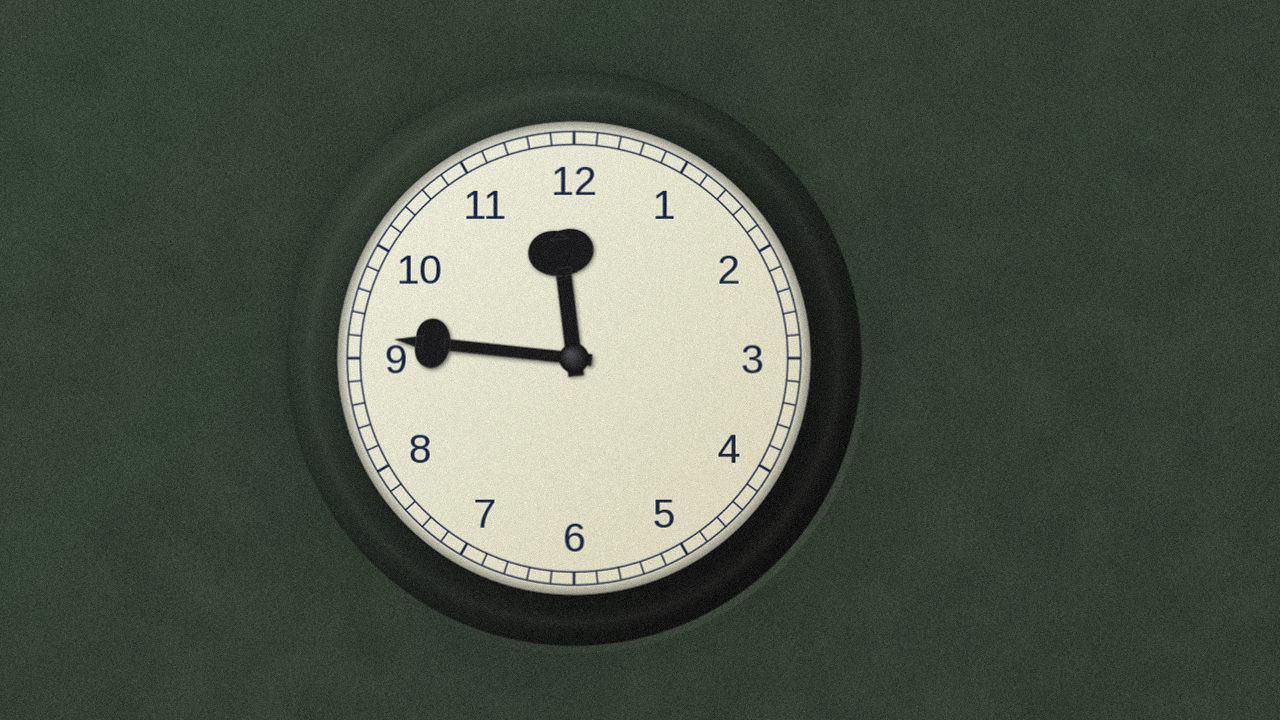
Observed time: **11:46**
